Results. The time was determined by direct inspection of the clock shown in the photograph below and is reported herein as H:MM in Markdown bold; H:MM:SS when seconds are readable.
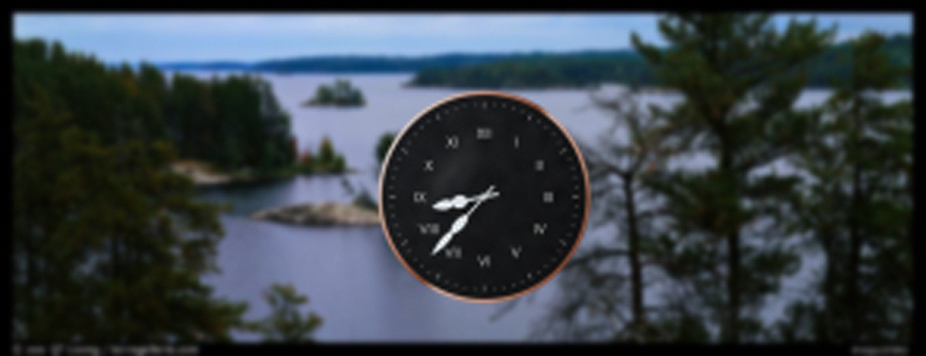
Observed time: **8:37**
